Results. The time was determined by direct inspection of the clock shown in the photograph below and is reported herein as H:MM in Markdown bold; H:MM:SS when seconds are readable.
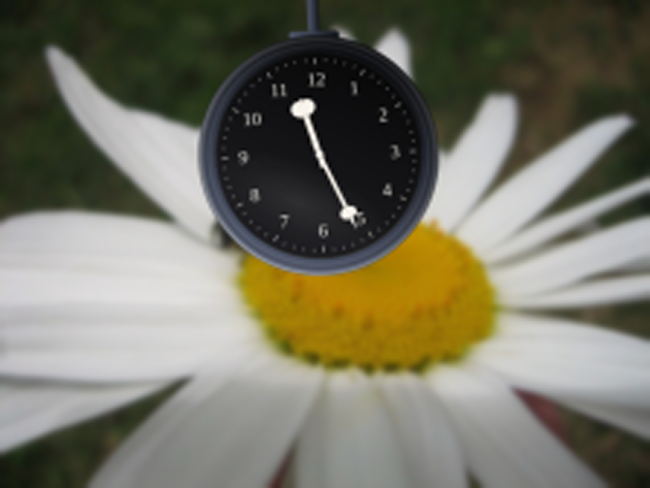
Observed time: **11:26**
